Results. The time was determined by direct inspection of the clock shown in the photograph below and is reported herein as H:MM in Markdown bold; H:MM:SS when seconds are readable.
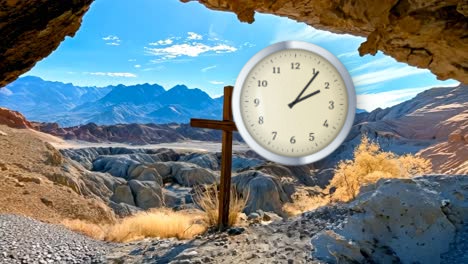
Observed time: **2:06**
